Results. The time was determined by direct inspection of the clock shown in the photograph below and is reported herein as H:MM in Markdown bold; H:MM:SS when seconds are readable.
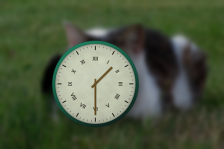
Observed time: **1:30**
